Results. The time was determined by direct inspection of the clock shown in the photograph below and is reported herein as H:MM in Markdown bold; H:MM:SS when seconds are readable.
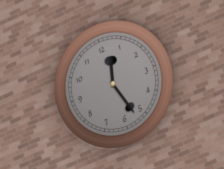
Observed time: **12:27**
